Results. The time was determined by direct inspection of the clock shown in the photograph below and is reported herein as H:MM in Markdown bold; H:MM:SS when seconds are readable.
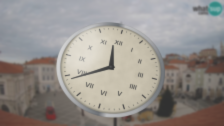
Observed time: **11:39**
